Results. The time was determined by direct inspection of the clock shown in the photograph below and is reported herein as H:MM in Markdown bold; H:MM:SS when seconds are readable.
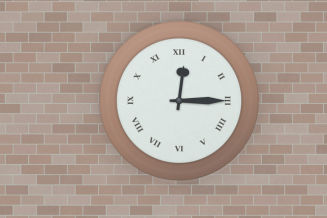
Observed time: **12:15**
